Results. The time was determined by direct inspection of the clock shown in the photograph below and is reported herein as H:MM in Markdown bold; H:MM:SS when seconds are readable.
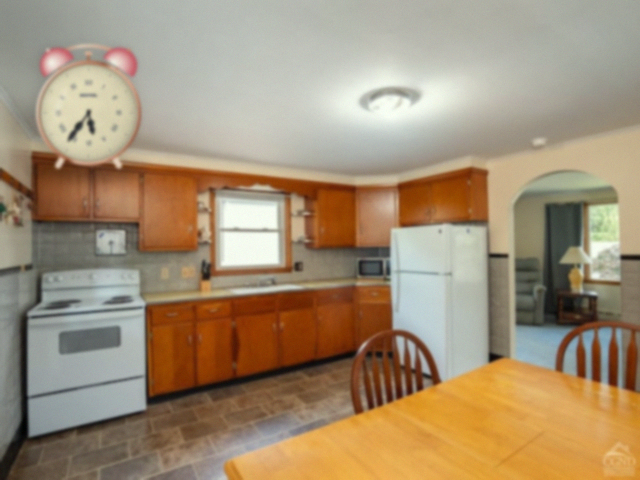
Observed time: **5:36**
